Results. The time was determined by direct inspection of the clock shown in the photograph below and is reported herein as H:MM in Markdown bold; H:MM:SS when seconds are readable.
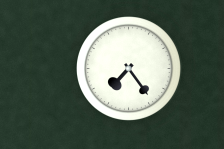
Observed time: **7:24**
